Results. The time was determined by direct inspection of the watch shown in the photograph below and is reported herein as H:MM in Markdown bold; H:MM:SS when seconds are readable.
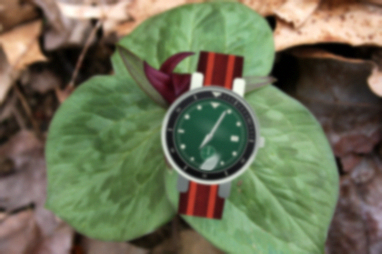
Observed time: **7:04**
